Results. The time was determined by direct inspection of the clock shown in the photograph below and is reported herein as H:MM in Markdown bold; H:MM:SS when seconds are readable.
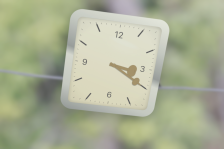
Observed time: **3:20**
